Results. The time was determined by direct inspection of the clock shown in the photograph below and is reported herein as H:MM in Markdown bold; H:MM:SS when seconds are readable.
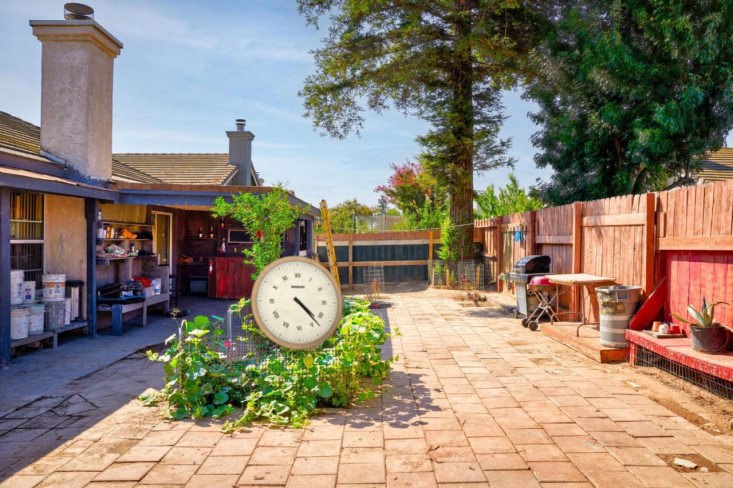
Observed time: **4:23**
